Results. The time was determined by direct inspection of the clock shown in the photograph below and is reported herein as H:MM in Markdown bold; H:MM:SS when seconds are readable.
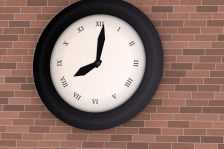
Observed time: **8:01**
